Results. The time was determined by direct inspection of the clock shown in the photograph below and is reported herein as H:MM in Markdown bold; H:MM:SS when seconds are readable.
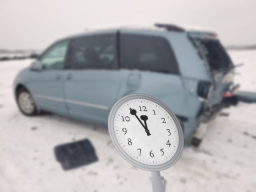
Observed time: **11:55**
